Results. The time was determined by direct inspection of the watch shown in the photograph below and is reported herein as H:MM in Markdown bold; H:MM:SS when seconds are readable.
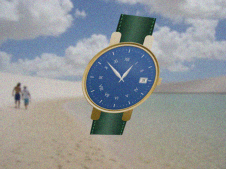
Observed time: **12:52**
